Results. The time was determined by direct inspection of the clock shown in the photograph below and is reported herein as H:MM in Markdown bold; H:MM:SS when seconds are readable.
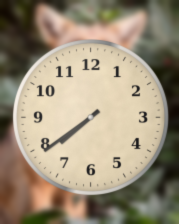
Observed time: **7:39**
